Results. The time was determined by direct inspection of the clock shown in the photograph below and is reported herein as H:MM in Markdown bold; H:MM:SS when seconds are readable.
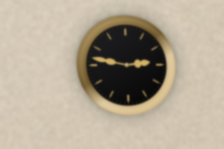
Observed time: **2:47**
